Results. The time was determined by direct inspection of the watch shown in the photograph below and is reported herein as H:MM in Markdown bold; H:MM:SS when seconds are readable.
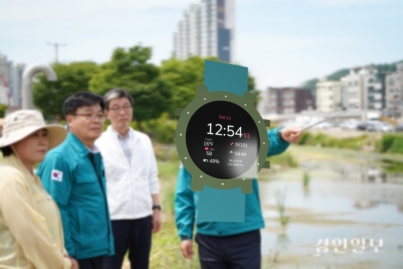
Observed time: **12:54**
